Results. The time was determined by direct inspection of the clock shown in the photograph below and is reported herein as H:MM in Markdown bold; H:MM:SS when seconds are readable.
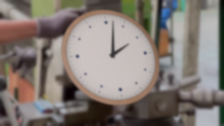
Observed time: **2:02**
